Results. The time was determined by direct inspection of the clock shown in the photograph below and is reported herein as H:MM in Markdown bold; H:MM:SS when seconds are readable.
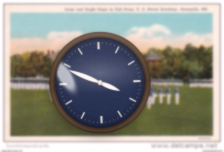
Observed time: **3:49**
